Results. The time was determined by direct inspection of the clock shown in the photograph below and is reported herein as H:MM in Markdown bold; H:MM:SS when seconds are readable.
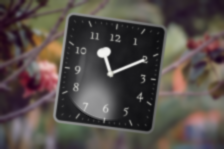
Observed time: **11:10**
